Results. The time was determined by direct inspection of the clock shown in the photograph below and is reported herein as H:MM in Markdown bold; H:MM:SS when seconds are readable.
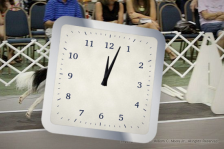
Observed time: **12:03**
